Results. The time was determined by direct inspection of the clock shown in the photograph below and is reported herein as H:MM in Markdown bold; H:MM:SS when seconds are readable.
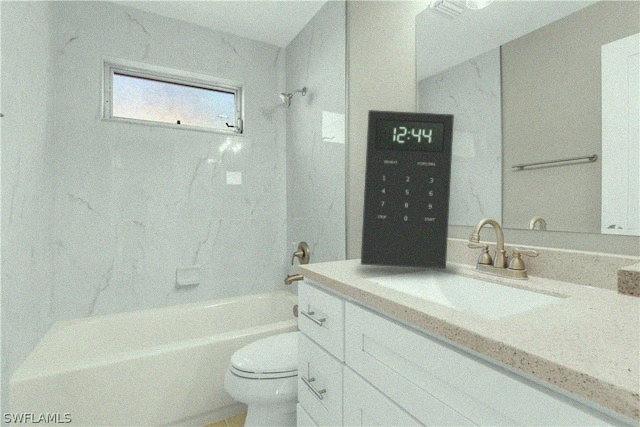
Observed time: **12:44**
